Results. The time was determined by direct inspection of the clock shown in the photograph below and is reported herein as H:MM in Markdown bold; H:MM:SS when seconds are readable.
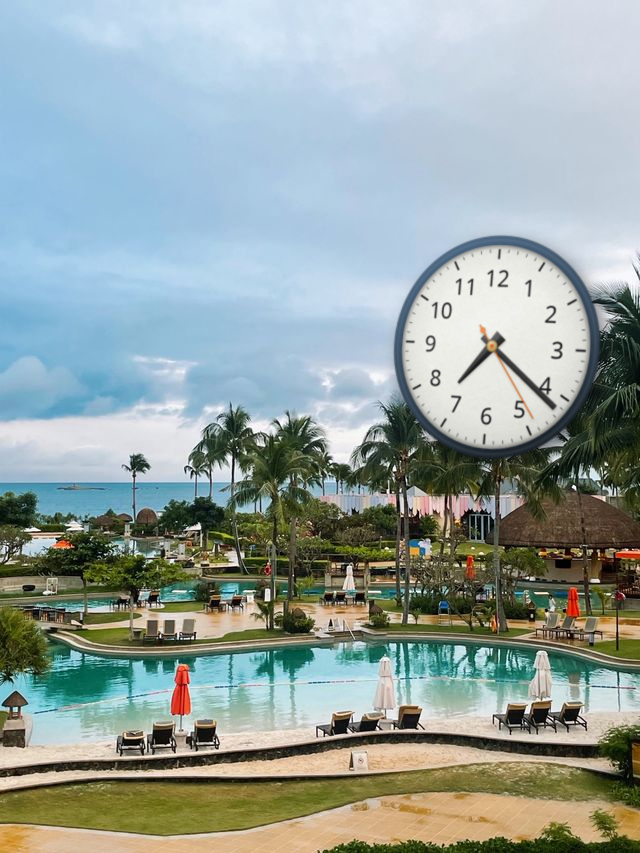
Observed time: **7:21:24**
